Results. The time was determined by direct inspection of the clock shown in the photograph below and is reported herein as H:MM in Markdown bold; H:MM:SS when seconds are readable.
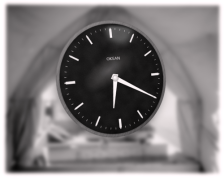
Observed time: **6:20**
